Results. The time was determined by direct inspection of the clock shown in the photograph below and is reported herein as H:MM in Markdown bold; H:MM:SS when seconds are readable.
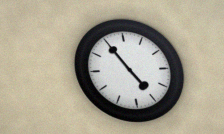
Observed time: **4:55**
